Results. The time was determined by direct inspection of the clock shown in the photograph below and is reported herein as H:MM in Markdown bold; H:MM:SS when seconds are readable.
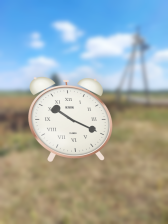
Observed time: **10:20**
